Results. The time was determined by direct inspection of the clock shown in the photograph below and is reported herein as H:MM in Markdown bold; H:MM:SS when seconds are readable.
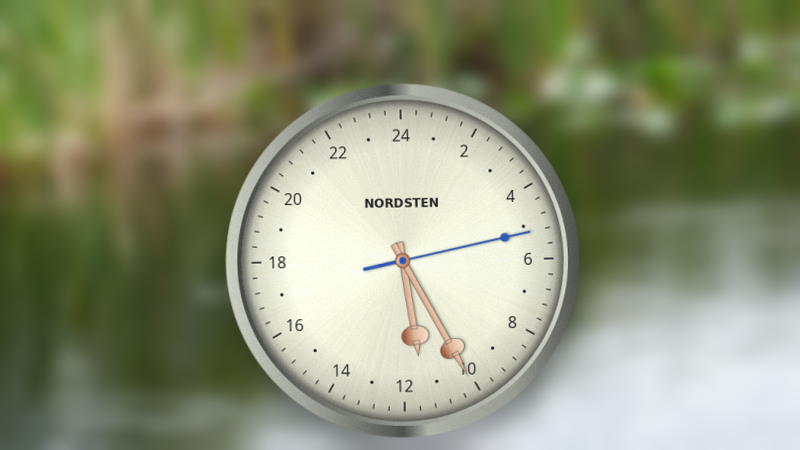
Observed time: **11:25:13**
